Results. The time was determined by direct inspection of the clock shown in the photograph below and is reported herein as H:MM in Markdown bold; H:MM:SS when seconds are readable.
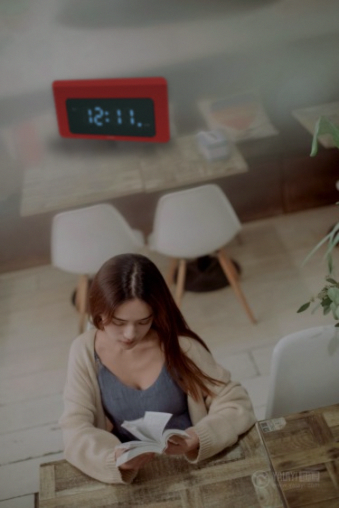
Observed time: **12:11**
